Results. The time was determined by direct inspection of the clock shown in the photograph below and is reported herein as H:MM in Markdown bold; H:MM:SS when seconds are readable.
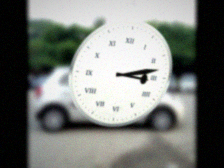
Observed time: **3:13**
